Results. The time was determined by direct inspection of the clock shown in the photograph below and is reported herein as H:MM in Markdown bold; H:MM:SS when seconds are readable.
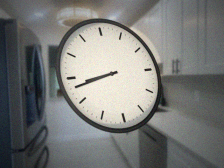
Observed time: **8:43**
